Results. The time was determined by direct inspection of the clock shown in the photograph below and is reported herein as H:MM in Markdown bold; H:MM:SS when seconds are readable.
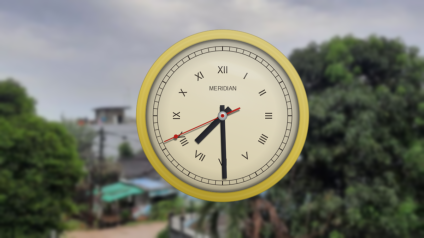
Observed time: **7:29:41**
